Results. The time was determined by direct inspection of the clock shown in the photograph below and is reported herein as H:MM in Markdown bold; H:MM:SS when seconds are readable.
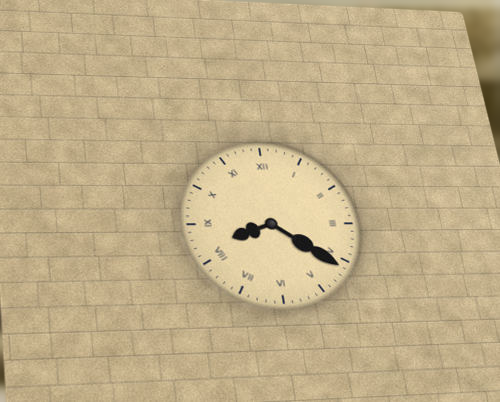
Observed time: **8:21**
